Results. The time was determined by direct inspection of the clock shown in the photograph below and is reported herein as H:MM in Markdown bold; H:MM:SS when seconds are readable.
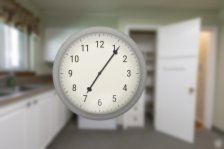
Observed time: **7:06**
